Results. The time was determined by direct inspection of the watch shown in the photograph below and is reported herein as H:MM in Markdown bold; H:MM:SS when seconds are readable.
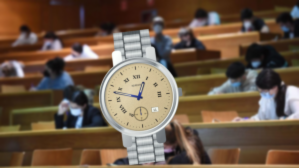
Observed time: **12:48**
